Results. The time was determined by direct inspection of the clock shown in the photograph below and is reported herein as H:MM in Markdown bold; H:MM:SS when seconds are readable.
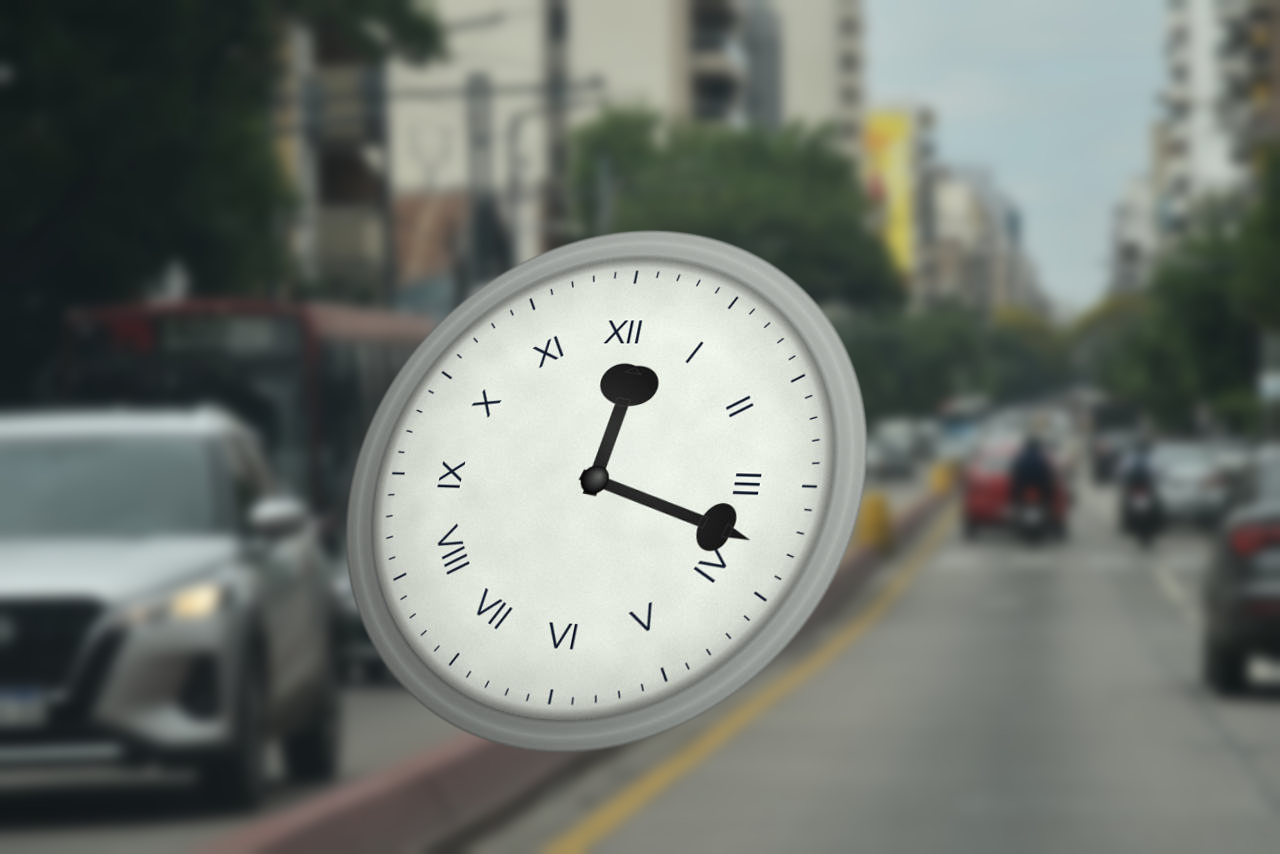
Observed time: **12:18**
